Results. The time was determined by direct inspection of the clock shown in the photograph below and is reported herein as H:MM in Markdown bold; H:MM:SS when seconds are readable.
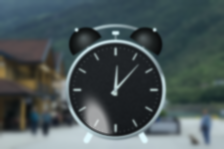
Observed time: **12:07**
